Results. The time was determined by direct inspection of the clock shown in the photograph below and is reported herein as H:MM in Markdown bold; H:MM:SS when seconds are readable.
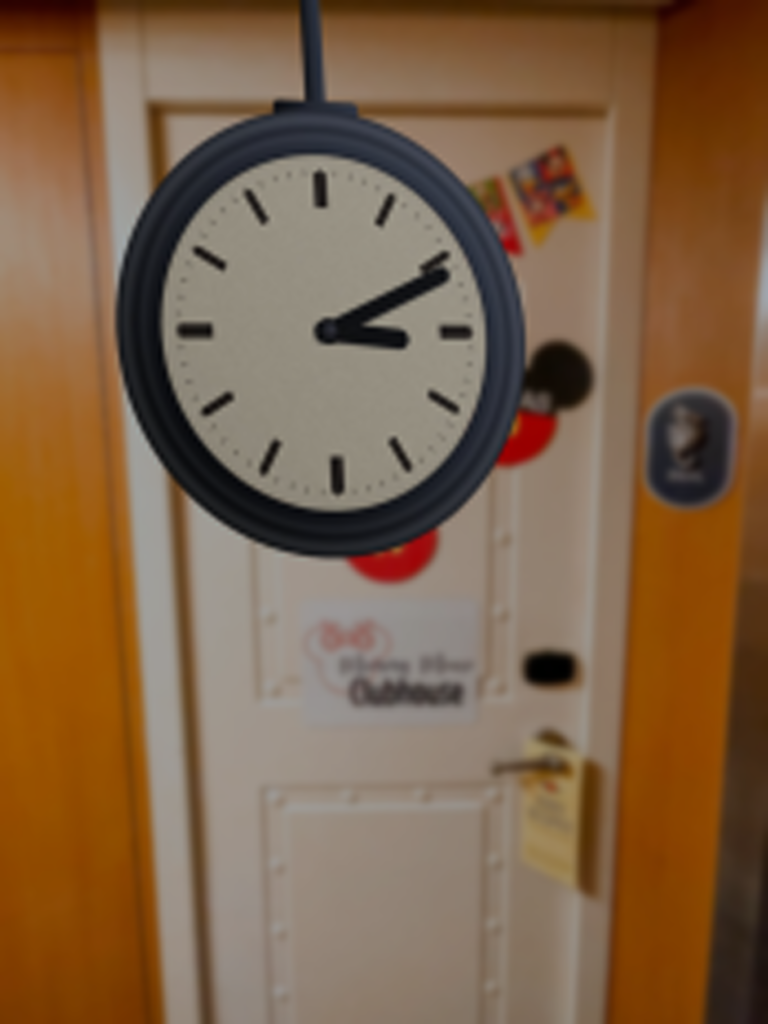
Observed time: **3:11**
